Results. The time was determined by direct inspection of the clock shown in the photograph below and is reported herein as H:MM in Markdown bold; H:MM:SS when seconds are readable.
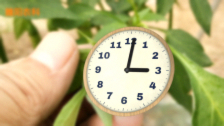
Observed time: **3:01**
